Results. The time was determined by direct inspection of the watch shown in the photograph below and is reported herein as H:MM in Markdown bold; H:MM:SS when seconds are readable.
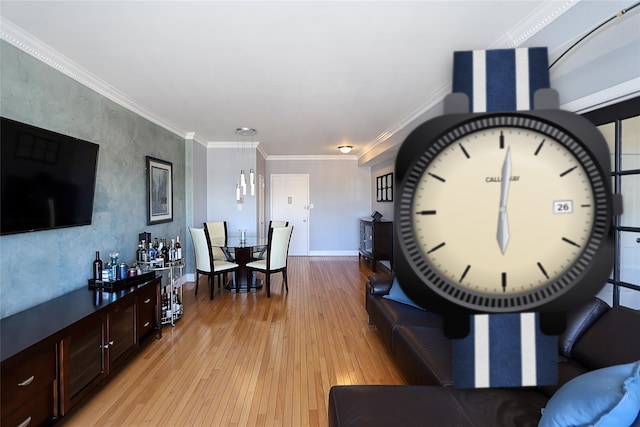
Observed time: **6:01**
